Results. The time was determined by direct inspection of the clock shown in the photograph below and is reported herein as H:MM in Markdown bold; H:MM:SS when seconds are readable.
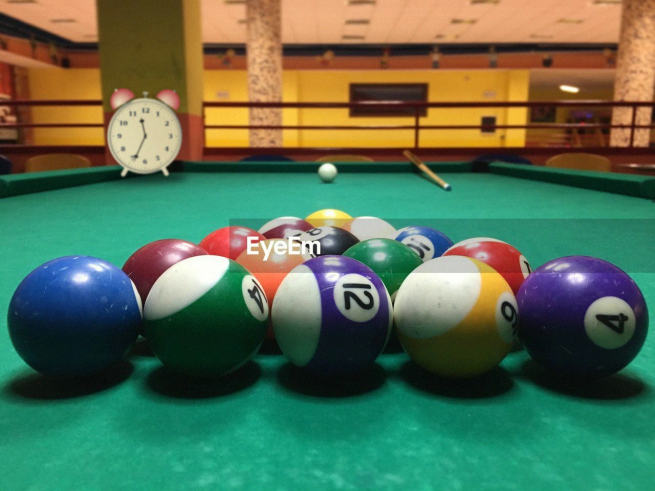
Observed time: **11:34**
